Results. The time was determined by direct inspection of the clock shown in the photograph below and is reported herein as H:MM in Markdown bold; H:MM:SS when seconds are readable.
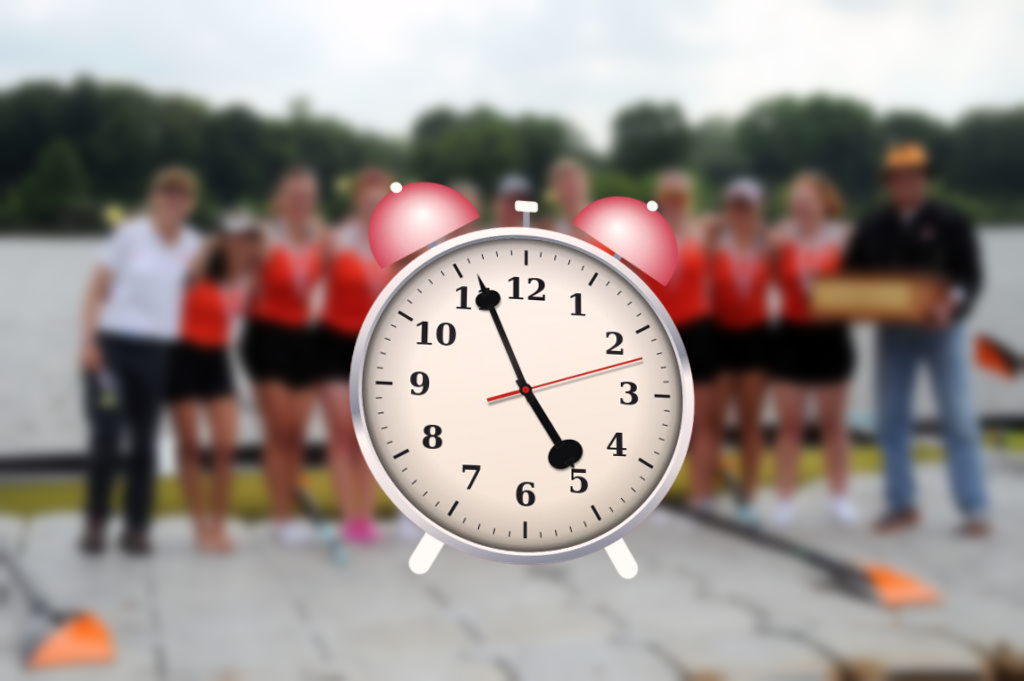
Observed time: **4:56:12**
